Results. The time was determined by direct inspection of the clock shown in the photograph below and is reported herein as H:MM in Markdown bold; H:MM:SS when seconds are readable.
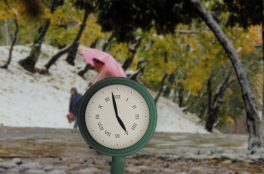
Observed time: **4:58**
